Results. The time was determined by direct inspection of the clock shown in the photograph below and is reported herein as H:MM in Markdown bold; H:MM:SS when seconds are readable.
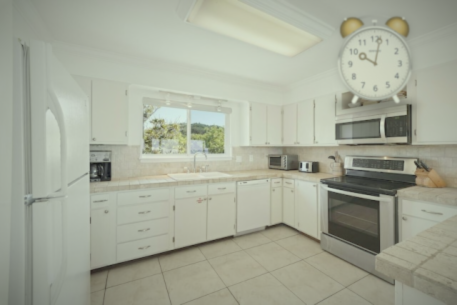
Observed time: **10:02**
